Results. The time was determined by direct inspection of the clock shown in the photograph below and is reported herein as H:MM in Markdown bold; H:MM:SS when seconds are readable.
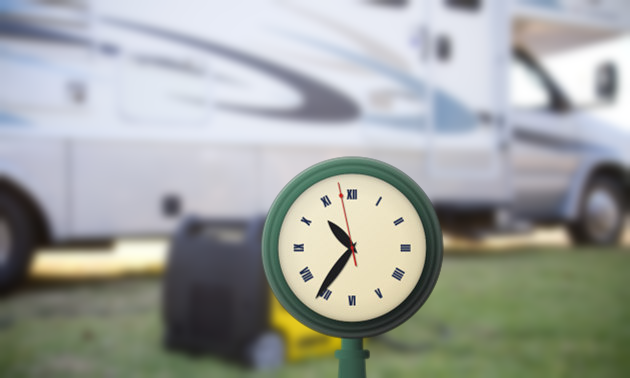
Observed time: **10:35:58**
